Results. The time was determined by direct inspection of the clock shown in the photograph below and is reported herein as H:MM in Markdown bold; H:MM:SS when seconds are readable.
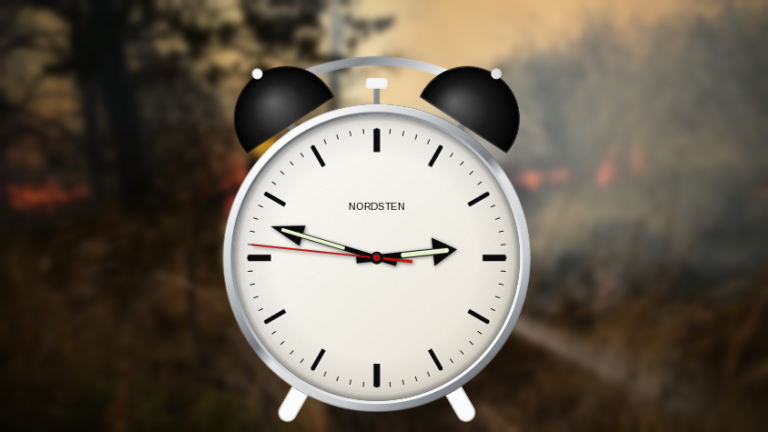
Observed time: **2:47:46**
